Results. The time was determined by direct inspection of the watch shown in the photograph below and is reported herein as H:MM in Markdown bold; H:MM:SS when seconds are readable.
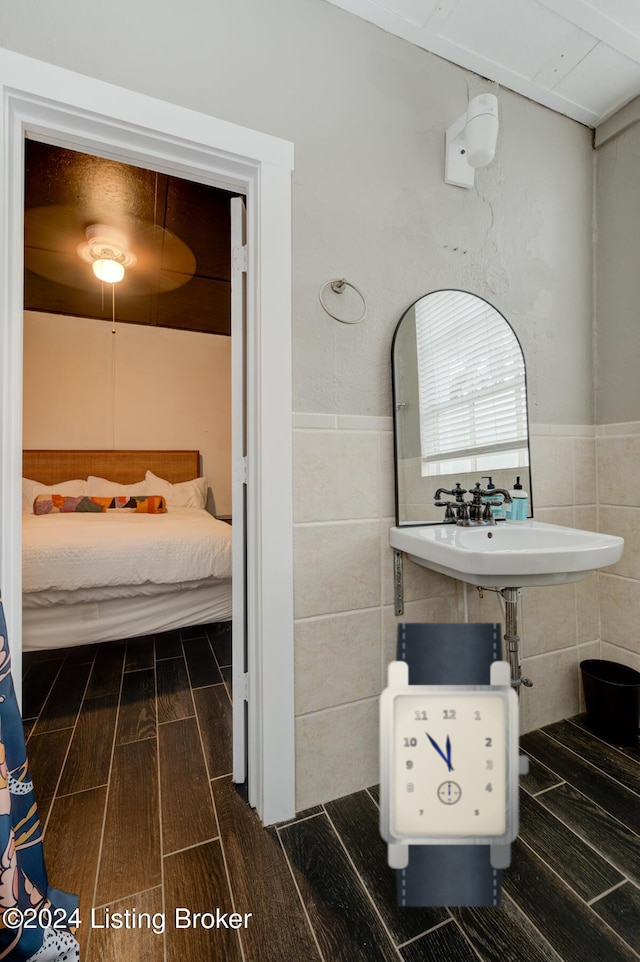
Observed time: **11:54**
